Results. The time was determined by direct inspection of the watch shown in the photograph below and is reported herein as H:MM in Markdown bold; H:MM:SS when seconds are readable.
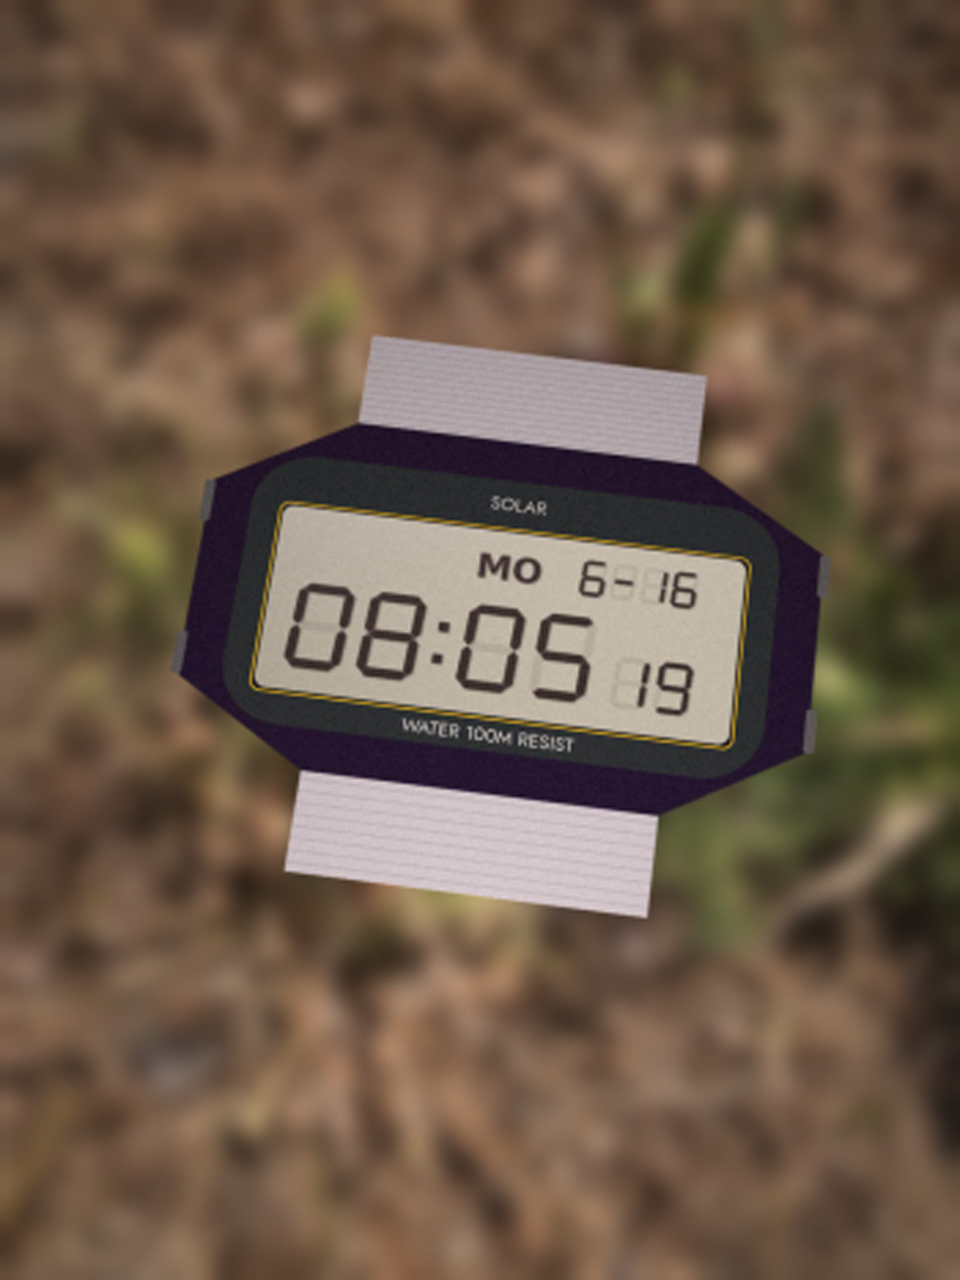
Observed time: **8:05:19**
